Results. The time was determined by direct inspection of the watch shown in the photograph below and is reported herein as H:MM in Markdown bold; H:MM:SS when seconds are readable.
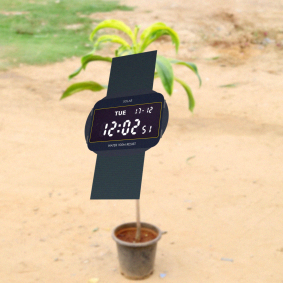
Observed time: **12:02:51**
